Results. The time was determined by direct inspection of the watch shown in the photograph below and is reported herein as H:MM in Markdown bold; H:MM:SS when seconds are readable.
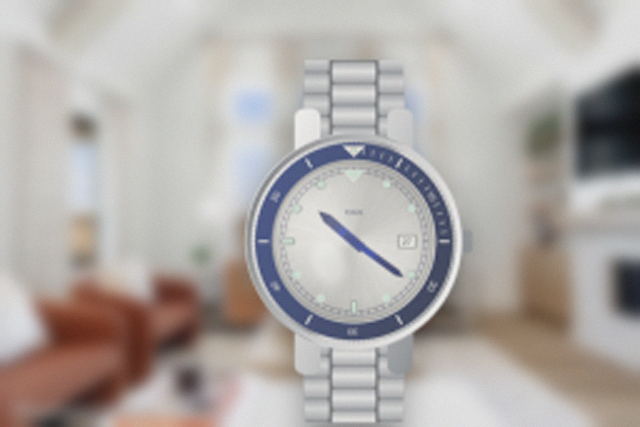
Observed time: **10:21**
